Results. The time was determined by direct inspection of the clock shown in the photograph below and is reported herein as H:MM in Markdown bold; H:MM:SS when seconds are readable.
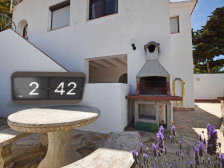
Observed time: **2:42**
